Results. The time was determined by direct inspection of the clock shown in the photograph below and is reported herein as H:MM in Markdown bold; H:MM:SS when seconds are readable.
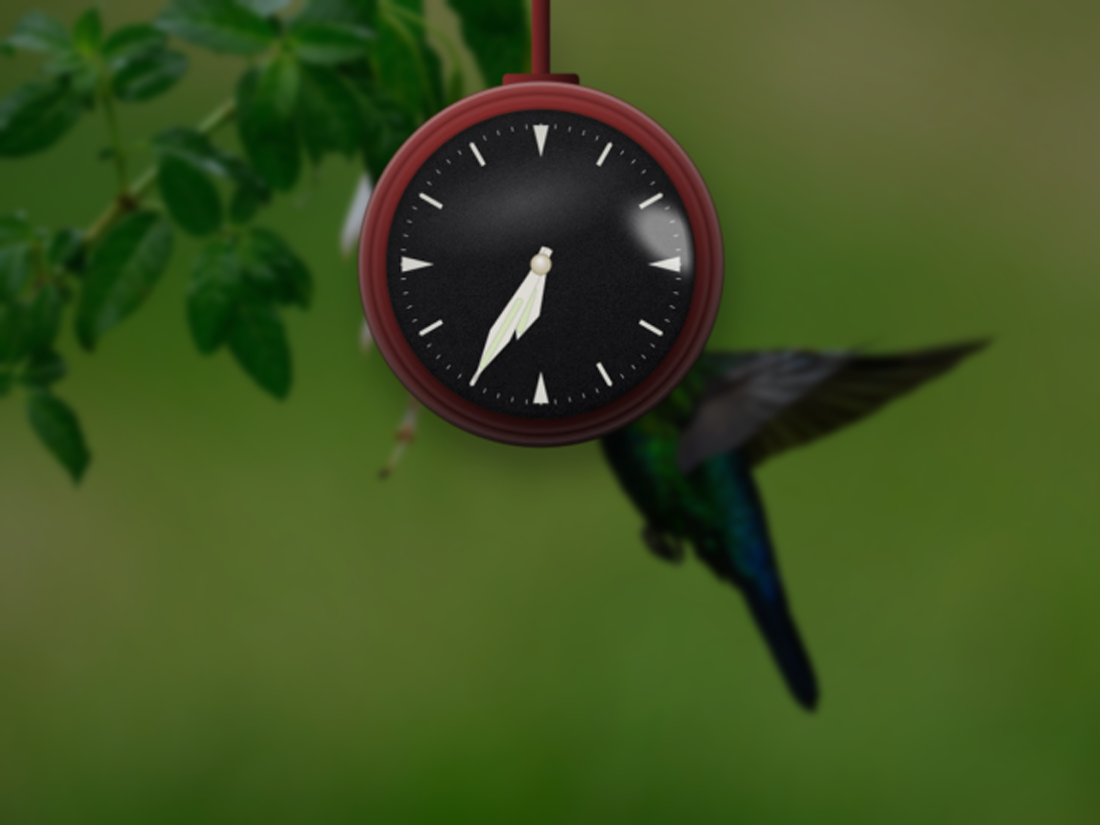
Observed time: **6:35**
